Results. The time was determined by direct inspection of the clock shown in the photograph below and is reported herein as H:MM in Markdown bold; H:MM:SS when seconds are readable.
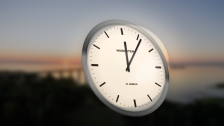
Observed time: **12:06**
